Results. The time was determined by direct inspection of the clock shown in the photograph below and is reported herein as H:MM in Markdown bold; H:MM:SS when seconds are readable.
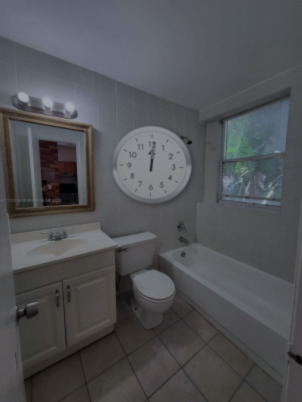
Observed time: **12:01**
